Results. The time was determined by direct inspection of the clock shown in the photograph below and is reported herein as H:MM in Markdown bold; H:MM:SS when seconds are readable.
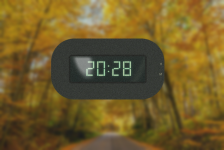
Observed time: **20:28**
